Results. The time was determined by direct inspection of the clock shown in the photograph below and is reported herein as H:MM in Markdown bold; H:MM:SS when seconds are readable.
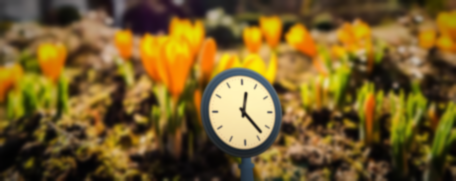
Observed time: **12:23**
